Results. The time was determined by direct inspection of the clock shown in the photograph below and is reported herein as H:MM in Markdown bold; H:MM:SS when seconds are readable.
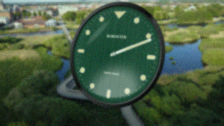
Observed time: **2:11**
